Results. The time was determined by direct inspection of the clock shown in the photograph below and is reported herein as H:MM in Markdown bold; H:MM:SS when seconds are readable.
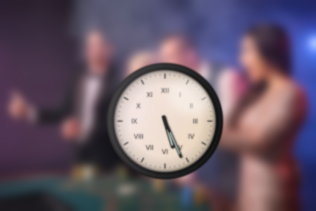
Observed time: **5:26**
